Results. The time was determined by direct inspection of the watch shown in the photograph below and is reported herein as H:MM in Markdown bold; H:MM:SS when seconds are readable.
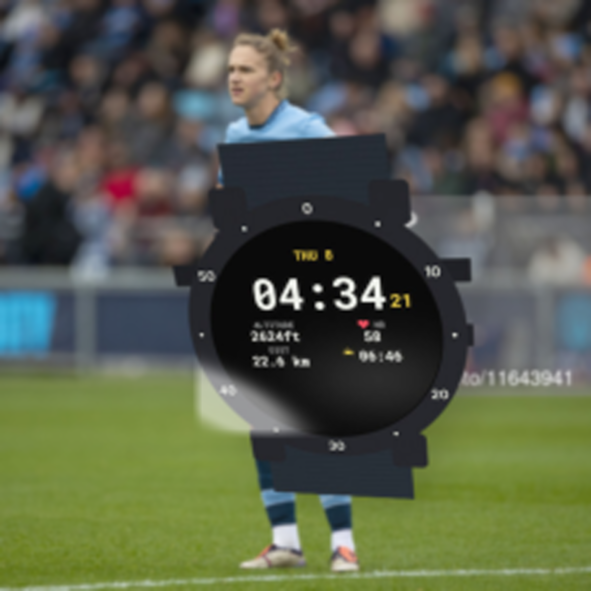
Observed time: **4:34**
